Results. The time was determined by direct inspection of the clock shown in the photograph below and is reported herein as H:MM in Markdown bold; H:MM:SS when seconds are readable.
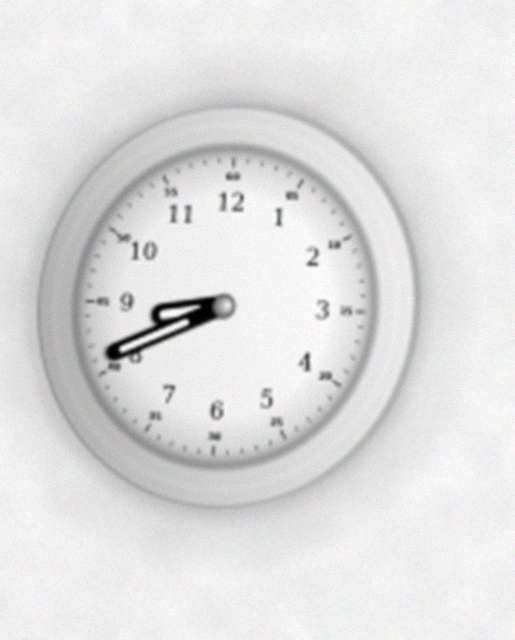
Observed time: **8:41**
